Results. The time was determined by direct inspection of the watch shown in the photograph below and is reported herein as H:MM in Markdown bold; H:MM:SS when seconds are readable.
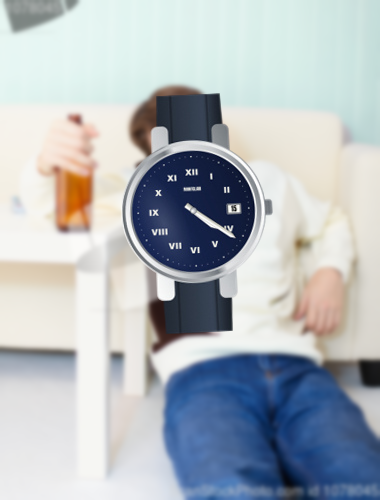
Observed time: **4:21**
